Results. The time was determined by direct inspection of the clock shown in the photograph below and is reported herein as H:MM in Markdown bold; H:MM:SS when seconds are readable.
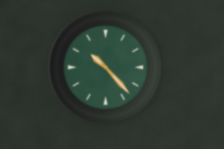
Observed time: **10:23**
